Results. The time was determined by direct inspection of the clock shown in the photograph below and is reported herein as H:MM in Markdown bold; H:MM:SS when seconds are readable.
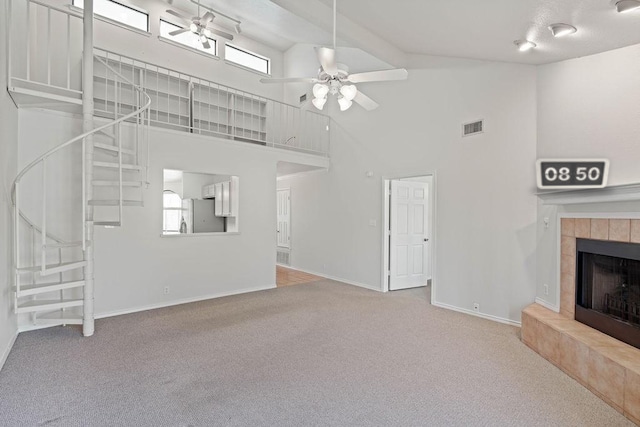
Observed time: **8:50**
